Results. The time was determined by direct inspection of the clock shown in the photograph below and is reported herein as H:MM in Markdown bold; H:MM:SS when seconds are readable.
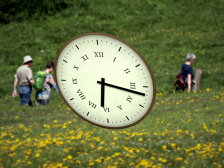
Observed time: **6:17**
